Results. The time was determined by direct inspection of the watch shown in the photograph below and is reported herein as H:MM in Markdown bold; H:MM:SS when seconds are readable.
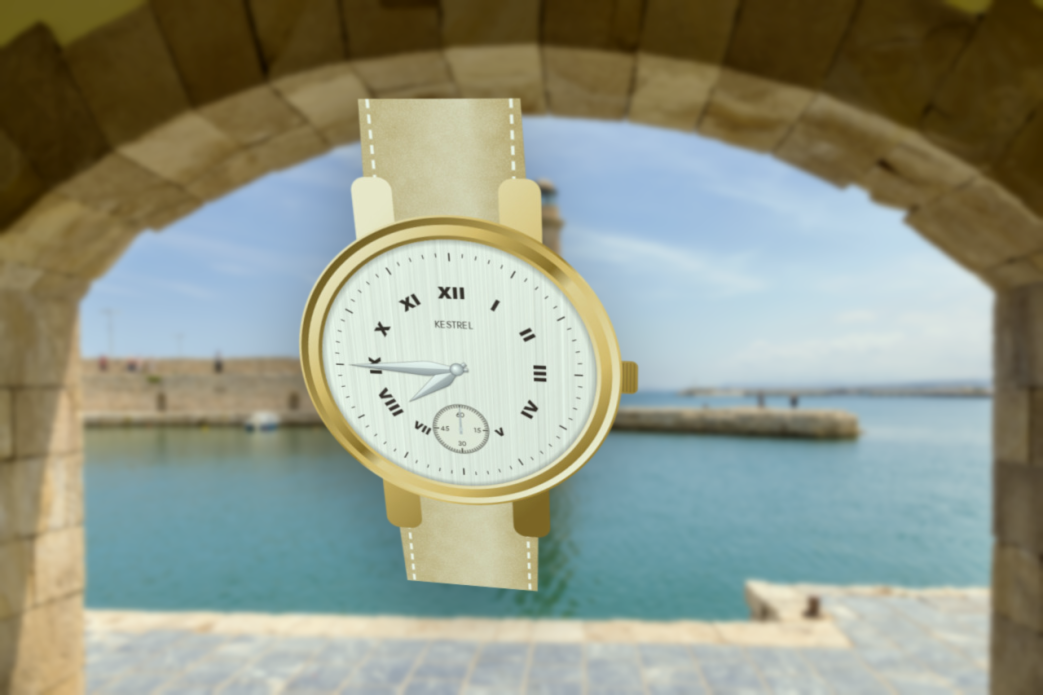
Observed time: **7:45**
